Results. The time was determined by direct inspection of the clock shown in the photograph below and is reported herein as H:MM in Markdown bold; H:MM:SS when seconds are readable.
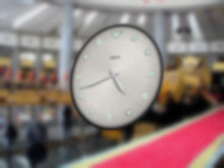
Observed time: **4:42**
